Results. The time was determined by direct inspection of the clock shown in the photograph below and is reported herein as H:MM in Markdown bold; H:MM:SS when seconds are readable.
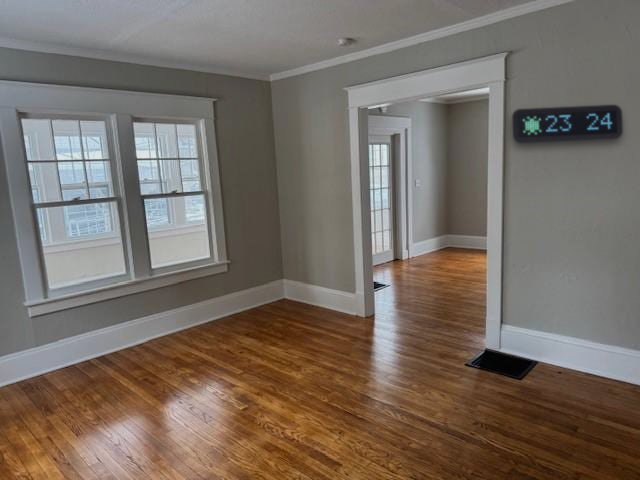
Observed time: **23:24**
